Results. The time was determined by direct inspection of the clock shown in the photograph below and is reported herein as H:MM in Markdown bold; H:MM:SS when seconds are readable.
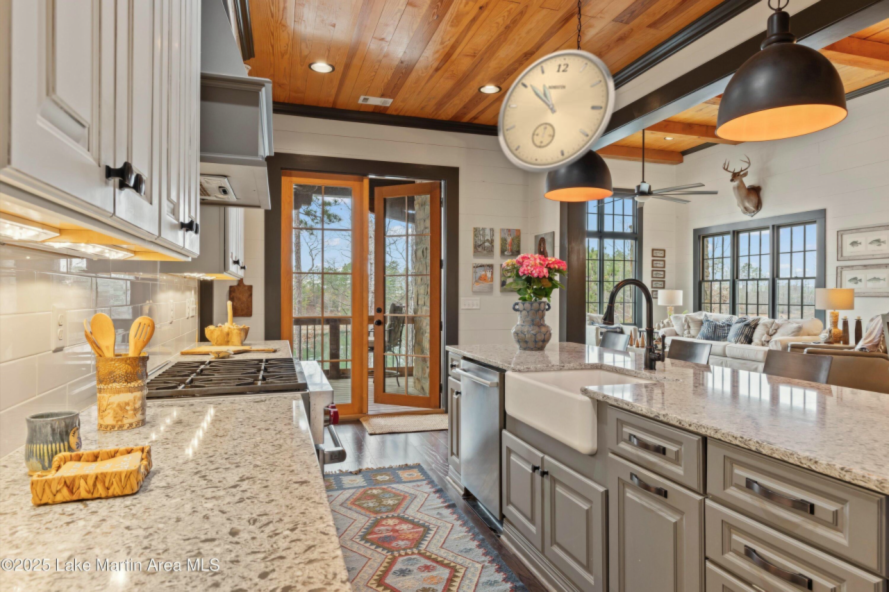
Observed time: **10:51**
